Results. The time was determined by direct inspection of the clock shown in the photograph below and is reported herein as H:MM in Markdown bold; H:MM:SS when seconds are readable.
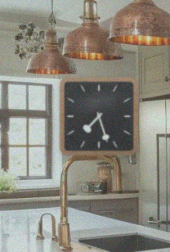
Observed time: **7:27**
